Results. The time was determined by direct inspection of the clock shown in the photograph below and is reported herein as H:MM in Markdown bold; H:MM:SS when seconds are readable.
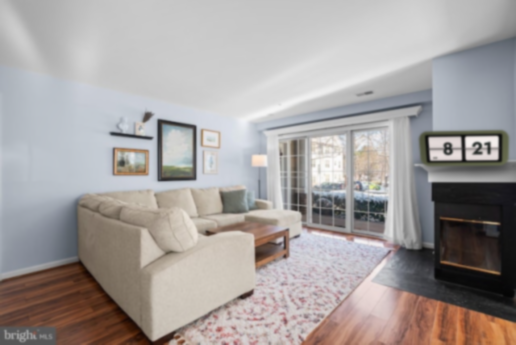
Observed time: **8:21**
